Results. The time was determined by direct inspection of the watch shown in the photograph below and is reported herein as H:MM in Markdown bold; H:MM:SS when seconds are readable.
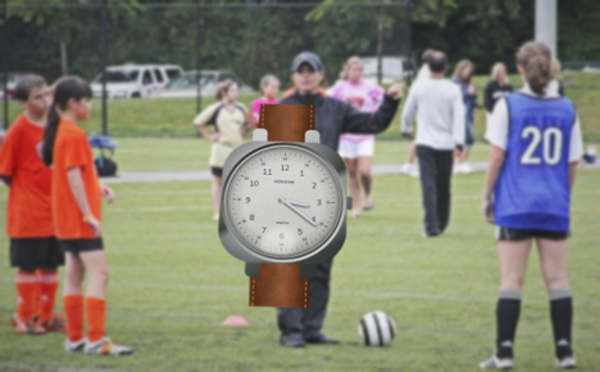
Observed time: **3:21**
